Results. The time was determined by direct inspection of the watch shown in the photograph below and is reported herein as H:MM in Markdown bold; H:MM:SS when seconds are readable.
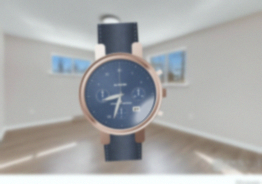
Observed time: **8:33**
